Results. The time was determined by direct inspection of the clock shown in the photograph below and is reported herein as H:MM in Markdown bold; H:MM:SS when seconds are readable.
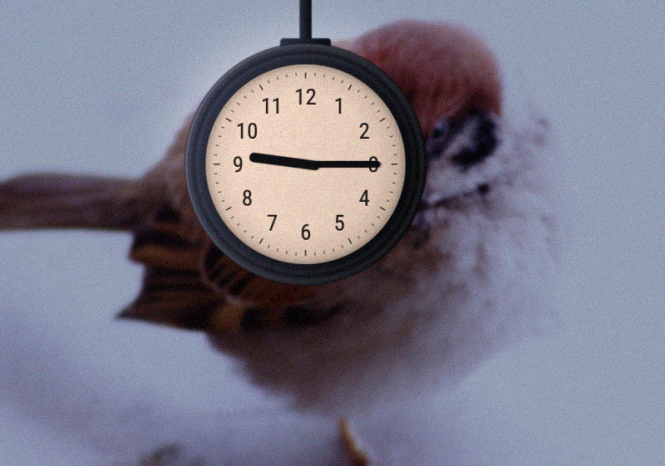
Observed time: **9:15**
